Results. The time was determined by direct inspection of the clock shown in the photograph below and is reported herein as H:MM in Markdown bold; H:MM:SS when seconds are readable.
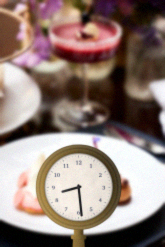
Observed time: **8:29**
